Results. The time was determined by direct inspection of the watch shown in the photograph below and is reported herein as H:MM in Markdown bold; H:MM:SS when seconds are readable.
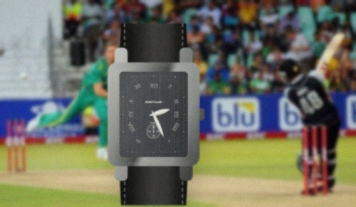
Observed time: **2:26**
